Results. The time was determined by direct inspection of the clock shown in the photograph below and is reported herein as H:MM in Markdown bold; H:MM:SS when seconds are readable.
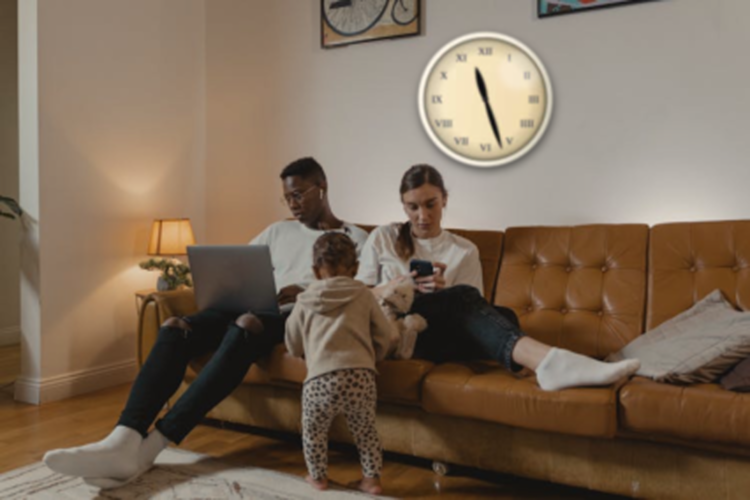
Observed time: **11:27**
